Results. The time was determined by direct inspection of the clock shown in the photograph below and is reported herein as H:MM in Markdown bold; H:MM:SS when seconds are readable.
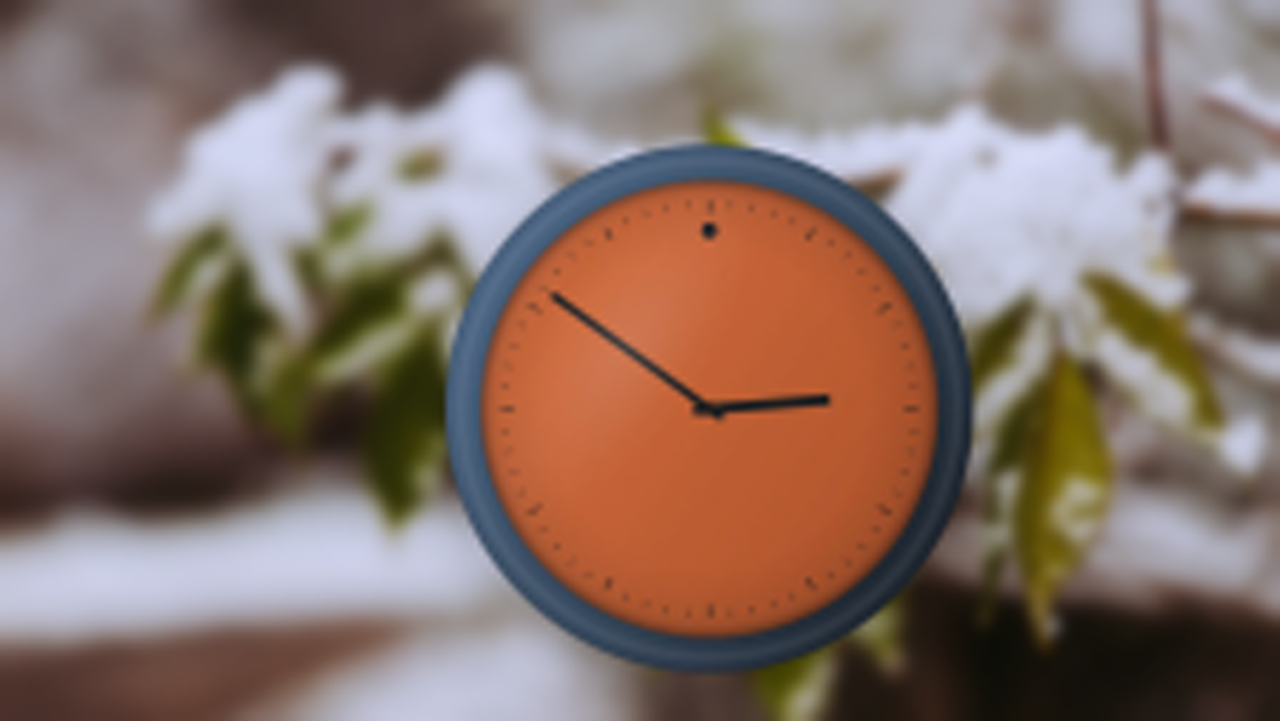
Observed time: **2:51**
